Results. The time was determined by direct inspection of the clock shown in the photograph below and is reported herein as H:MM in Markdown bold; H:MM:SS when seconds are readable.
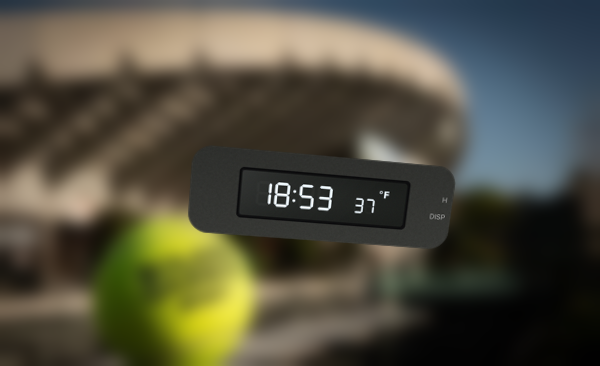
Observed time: **18:53**
